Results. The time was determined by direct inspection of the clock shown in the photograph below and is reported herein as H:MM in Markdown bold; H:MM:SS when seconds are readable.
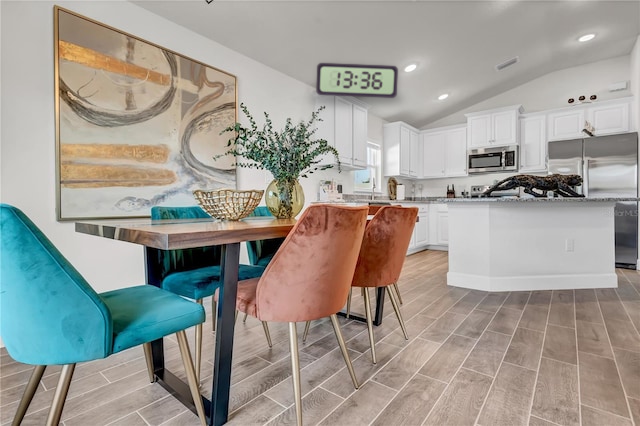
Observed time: **13:36**
